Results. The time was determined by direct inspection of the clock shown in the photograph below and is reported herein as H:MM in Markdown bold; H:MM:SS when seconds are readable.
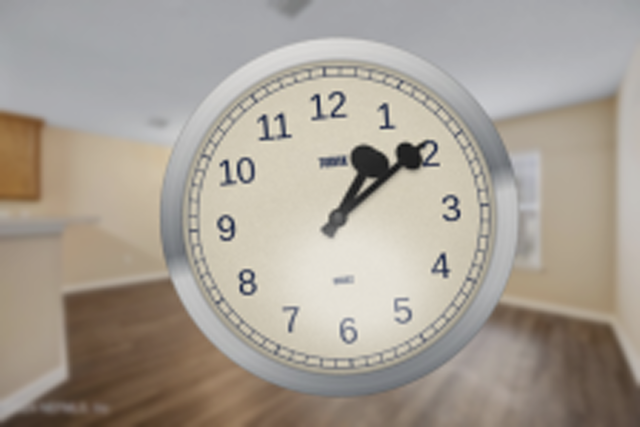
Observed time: **1:09**
